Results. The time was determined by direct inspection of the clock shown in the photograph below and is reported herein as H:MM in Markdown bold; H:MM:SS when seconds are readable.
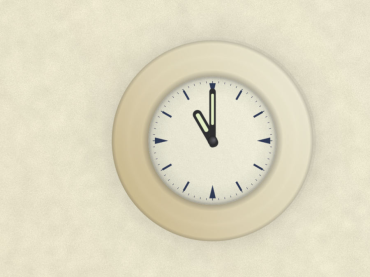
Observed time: **11:00**
